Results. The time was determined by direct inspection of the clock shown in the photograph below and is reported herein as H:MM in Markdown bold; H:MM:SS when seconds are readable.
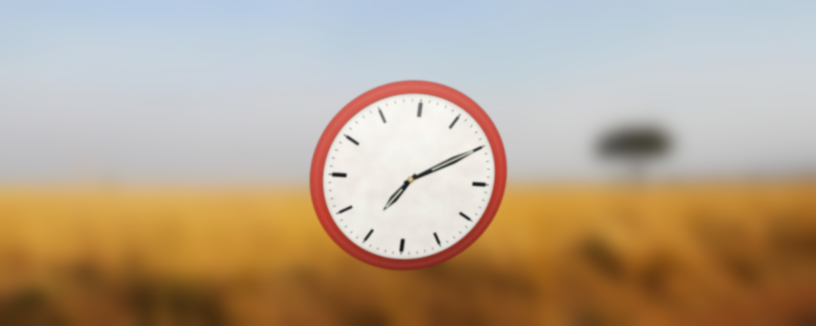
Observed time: **7:10**
